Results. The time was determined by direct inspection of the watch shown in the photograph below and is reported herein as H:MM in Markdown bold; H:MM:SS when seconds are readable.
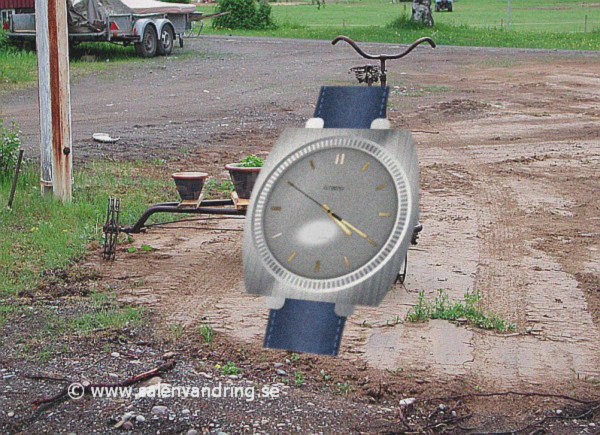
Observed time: **4:19:50**
